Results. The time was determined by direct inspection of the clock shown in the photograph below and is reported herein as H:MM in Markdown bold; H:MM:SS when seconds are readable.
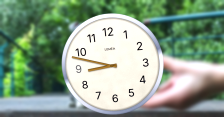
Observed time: **8:48**
